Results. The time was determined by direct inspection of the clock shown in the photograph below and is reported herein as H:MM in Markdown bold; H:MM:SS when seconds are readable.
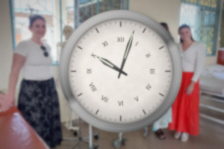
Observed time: **10:03**
